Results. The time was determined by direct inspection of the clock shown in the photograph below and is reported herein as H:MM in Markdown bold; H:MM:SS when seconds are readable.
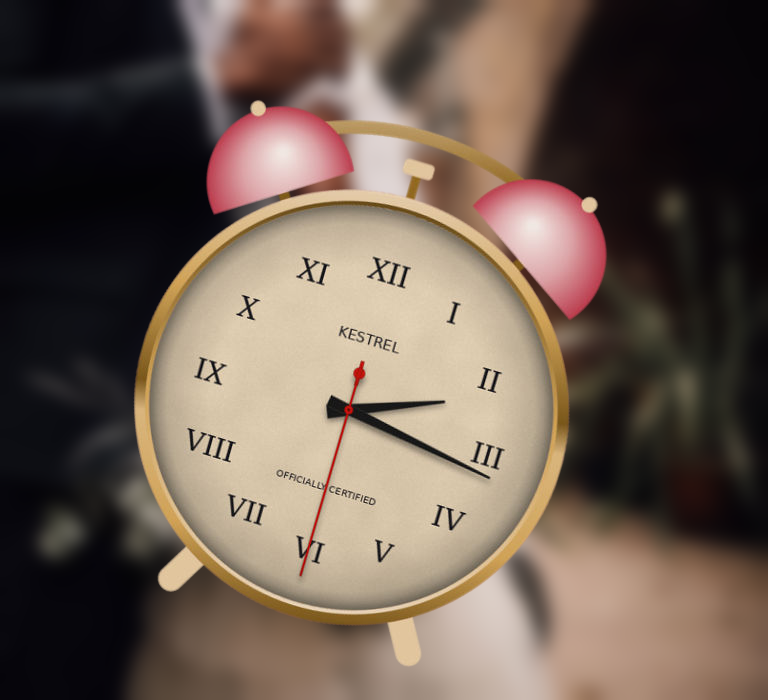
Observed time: **2:16:30**
